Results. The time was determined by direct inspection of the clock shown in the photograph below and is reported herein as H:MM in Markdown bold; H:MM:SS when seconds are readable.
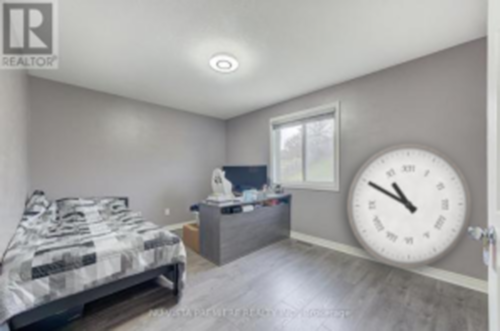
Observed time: **10:50**
